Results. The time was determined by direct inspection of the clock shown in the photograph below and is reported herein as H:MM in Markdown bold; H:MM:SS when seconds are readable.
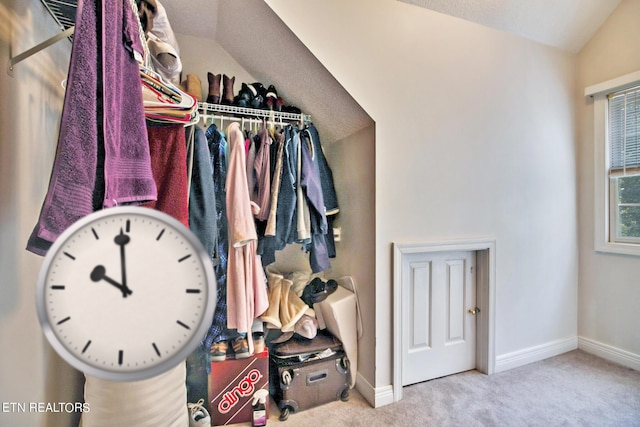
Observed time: **9:59**
